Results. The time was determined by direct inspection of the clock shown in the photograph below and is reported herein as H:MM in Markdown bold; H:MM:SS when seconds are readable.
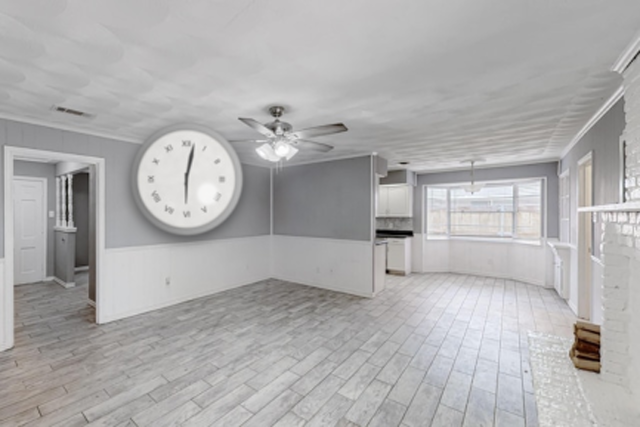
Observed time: **6:02**
